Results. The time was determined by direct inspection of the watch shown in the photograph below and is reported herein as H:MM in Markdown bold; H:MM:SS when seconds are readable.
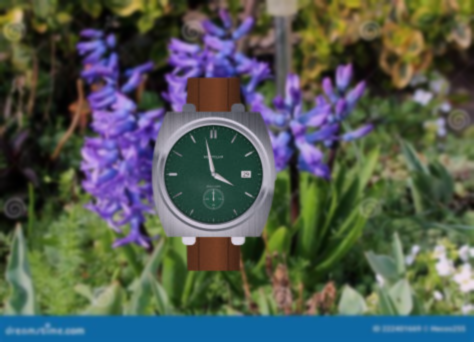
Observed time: **3:58**
